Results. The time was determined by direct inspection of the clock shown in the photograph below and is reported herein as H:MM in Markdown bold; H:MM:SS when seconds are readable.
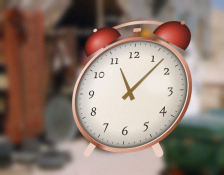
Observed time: **11:07**
